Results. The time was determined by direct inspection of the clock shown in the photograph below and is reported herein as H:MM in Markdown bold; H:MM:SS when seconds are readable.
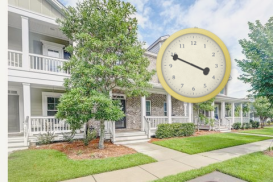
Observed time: **3:49**
